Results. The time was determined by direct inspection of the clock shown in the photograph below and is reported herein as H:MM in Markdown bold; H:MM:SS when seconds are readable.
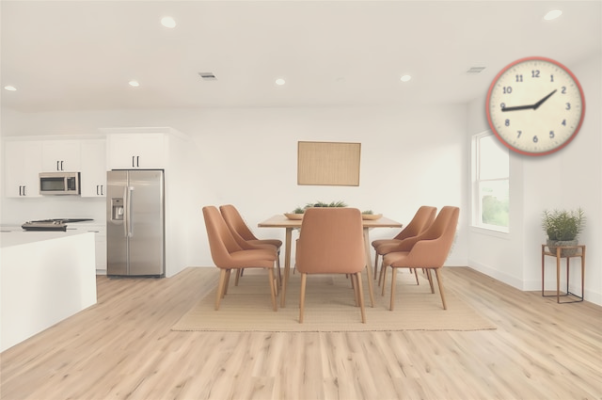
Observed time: **1:44**
